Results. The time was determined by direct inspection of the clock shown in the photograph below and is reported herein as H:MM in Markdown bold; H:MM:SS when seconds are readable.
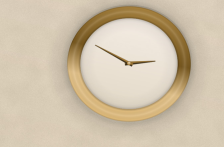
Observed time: **2:50**
